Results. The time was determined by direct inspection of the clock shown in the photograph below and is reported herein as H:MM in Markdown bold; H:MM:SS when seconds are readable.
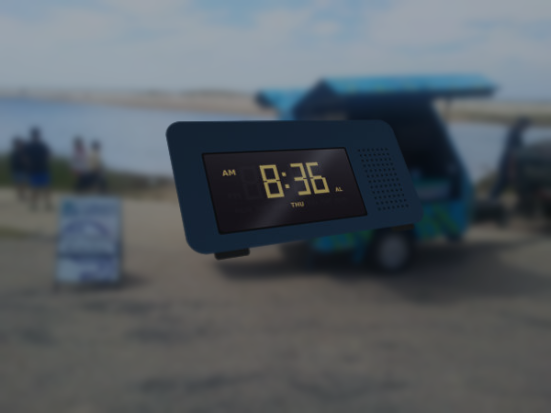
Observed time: **8:36**
